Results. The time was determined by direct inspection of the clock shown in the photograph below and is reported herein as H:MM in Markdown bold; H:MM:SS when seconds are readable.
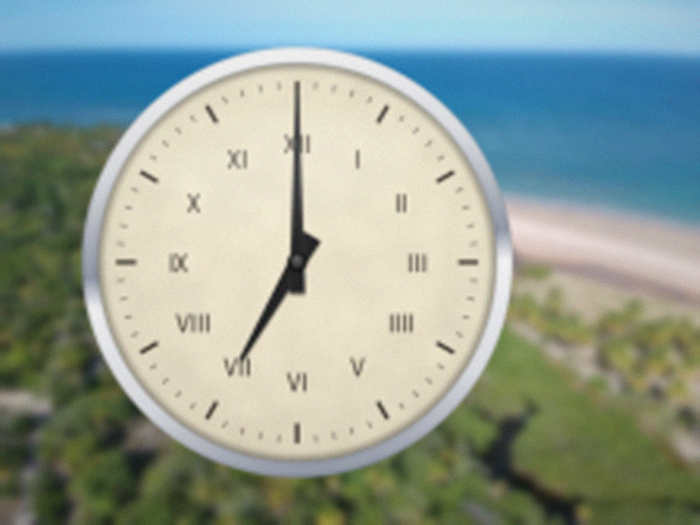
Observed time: **7:00**
